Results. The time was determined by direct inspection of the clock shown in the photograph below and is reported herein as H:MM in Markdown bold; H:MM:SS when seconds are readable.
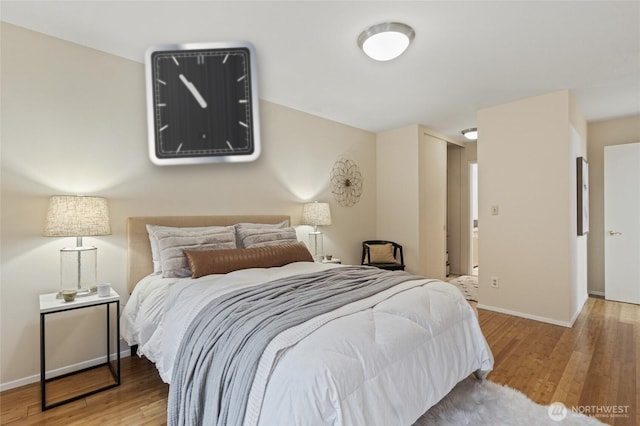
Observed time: **10:54**
